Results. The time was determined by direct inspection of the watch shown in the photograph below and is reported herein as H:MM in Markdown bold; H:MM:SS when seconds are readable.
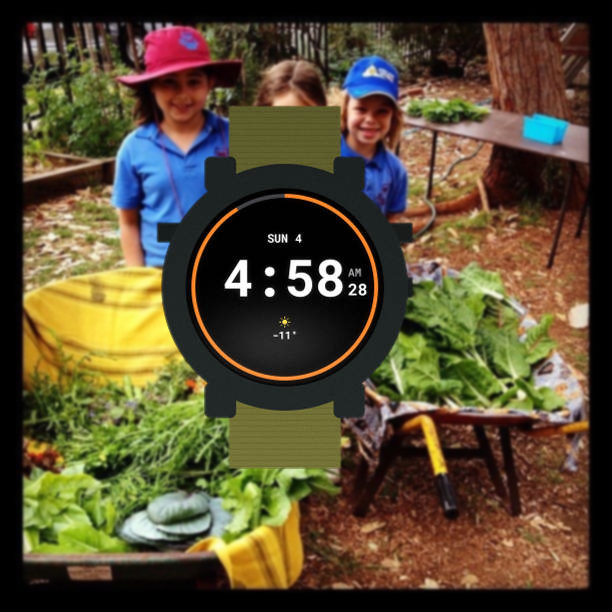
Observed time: **4:58:28**
